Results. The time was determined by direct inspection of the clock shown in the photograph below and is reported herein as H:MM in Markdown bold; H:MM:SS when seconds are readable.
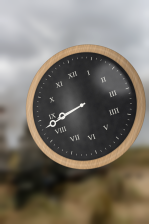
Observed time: **8:43**
